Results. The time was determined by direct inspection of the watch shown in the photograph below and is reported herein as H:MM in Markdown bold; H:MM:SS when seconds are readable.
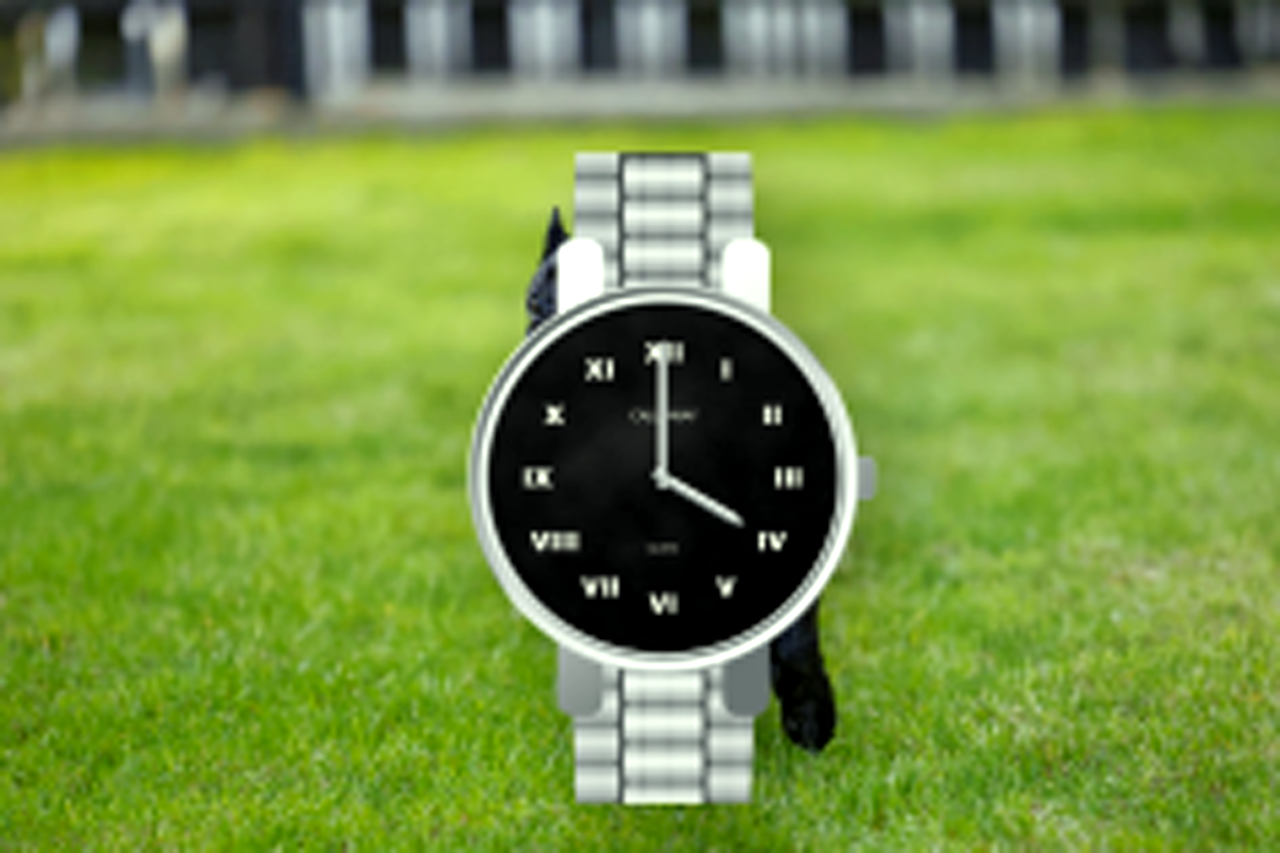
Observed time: **4:00**
